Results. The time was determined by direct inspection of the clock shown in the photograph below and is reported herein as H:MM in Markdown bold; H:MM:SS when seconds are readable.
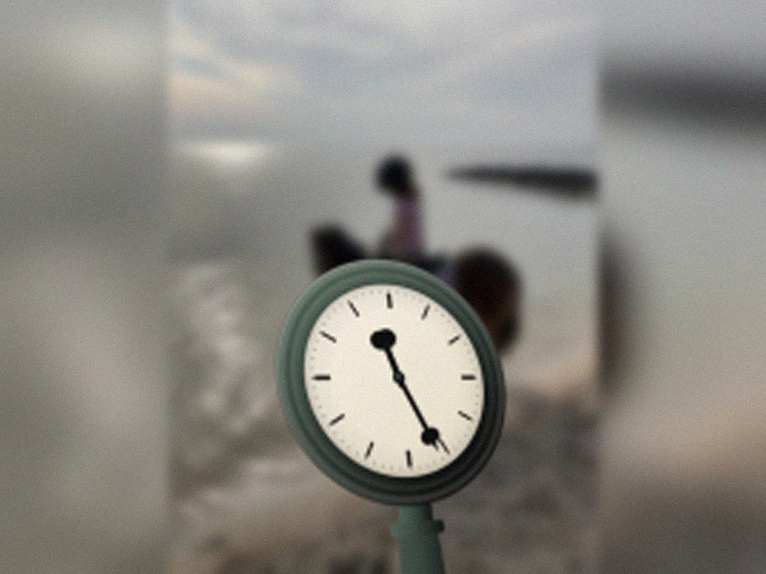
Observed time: **11:26**
